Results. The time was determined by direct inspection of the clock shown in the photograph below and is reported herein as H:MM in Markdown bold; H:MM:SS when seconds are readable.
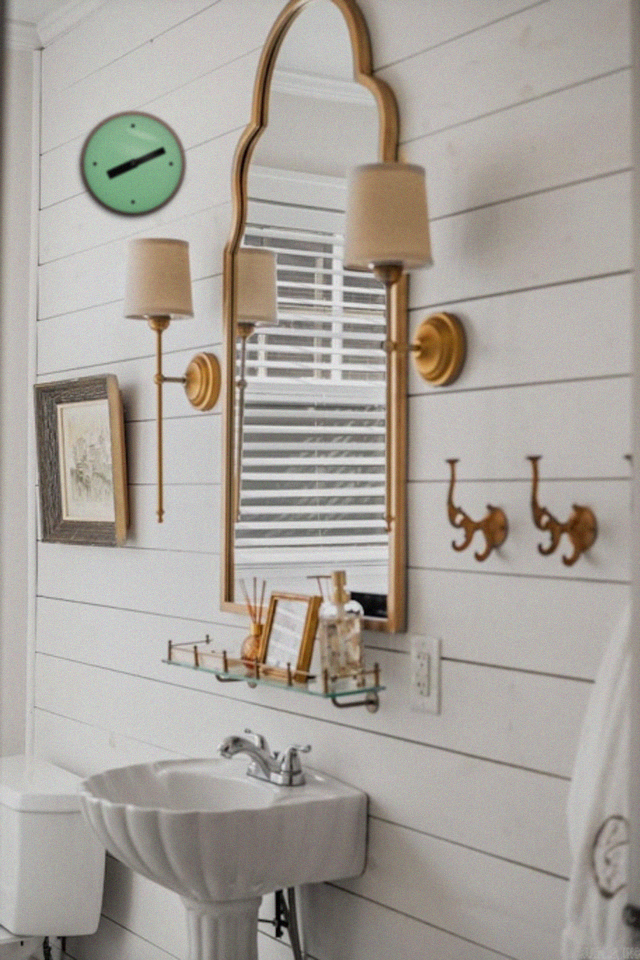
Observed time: **8:11**
